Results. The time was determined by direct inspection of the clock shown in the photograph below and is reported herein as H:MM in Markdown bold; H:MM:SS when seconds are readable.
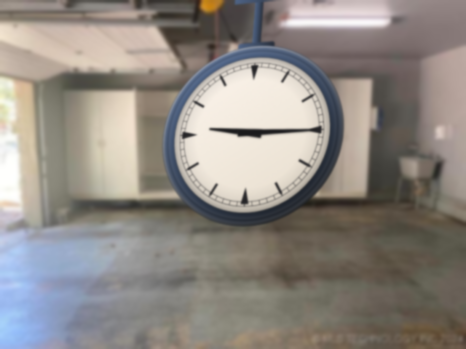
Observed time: **9:15**
